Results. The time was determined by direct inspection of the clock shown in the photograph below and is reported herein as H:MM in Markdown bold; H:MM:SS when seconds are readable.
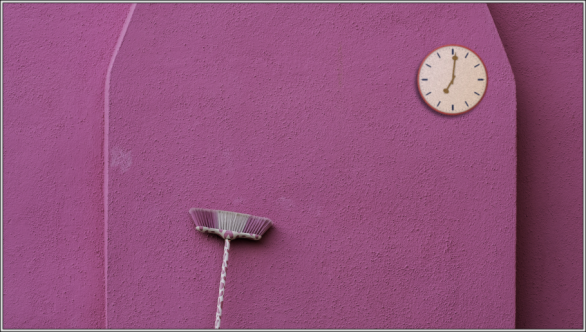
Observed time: **7:01**
